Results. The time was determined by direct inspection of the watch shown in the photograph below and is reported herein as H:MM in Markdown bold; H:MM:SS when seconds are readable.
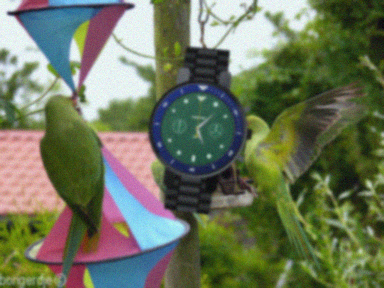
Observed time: **5:07**
